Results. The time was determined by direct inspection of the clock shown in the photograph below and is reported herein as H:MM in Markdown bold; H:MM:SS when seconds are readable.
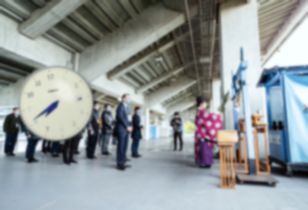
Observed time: **7:41**
